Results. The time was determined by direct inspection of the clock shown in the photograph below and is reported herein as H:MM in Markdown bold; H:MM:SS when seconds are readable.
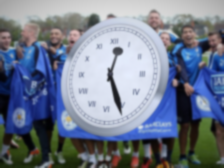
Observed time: **12:26**
